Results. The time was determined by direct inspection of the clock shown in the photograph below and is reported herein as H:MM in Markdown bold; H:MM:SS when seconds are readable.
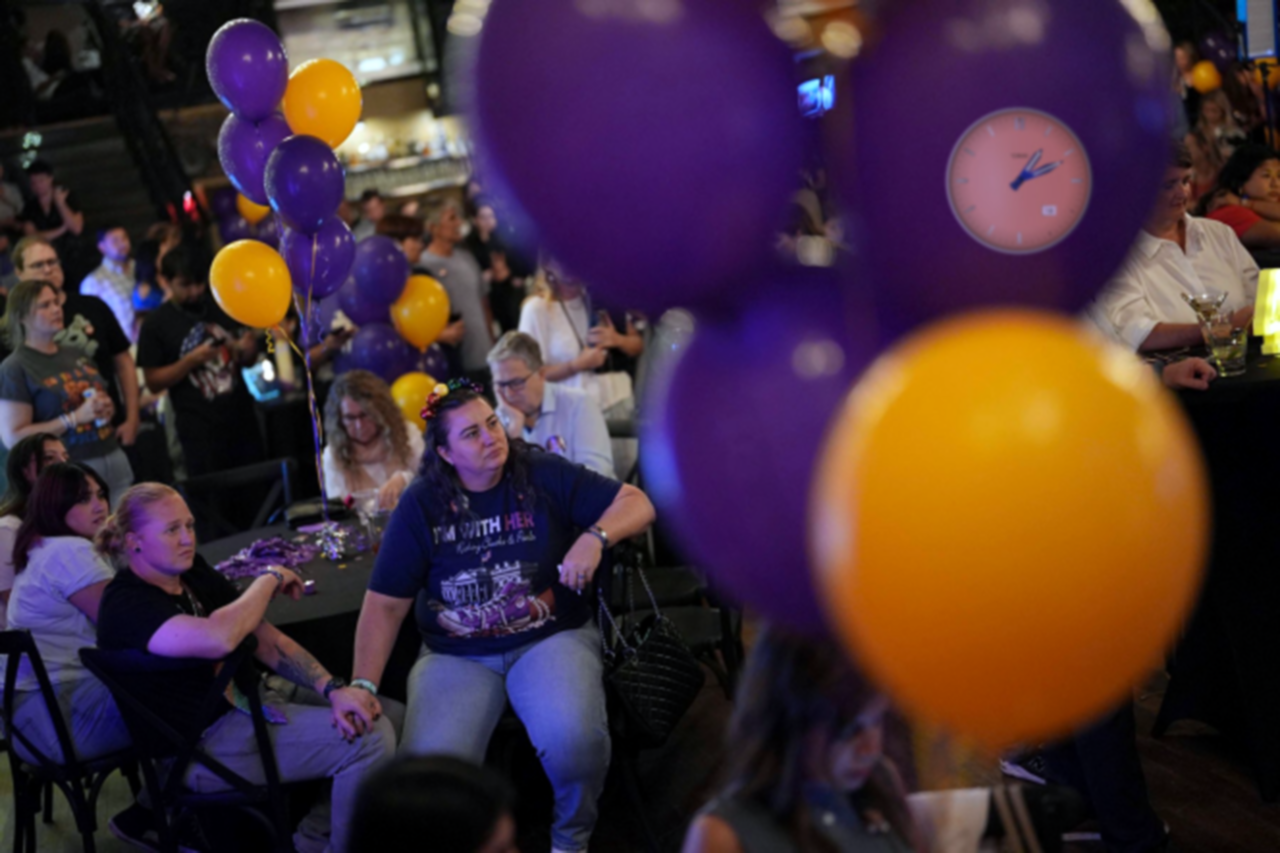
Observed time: **1:11**
